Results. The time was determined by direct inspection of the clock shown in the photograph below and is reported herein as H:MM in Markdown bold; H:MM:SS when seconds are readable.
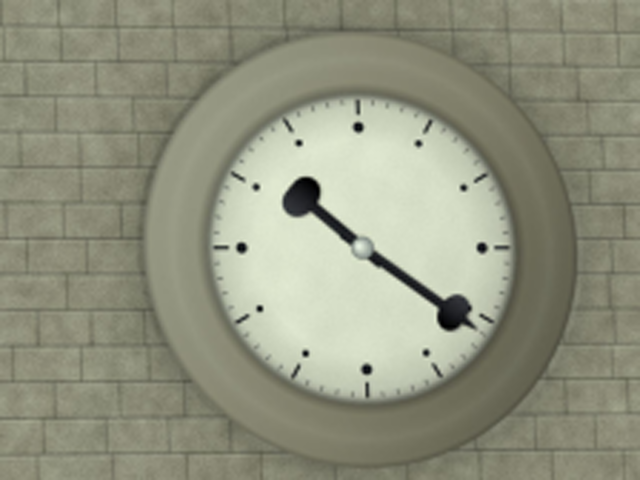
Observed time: **10:21**
